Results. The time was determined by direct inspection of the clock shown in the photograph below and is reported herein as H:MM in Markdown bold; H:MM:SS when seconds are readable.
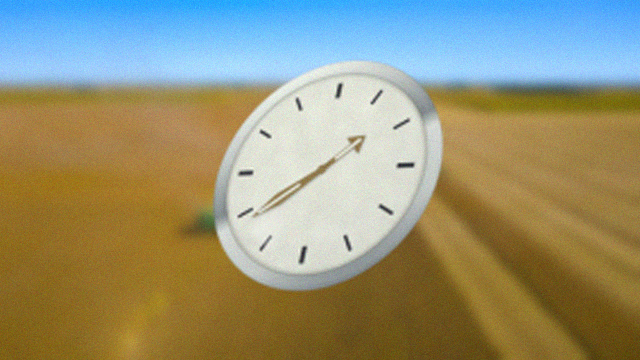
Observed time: **1:39**
